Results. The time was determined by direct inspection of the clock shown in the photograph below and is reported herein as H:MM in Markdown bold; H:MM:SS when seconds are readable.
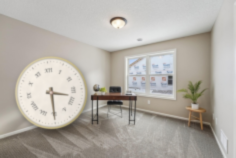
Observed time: **3:30**
